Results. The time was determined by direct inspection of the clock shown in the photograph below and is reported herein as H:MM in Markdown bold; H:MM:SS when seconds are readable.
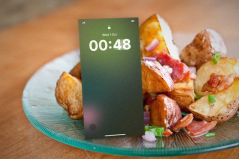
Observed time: **0:48**
